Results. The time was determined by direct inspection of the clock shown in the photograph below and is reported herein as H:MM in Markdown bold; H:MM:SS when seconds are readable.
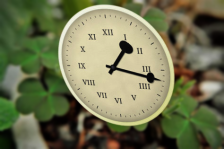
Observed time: **1:17**
